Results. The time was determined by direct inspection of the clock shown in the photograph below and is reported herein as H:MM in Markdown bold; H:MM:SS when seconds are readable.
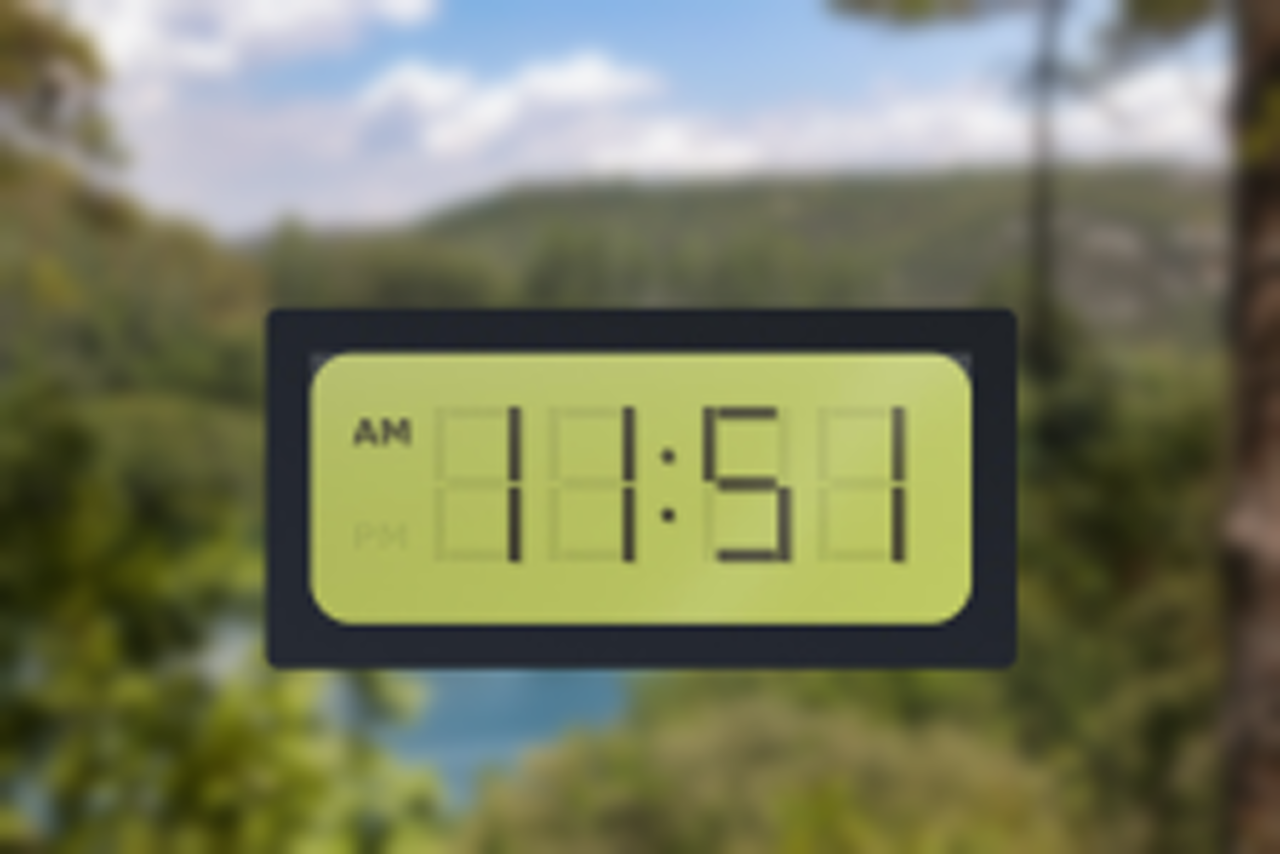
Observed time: **11:51**
